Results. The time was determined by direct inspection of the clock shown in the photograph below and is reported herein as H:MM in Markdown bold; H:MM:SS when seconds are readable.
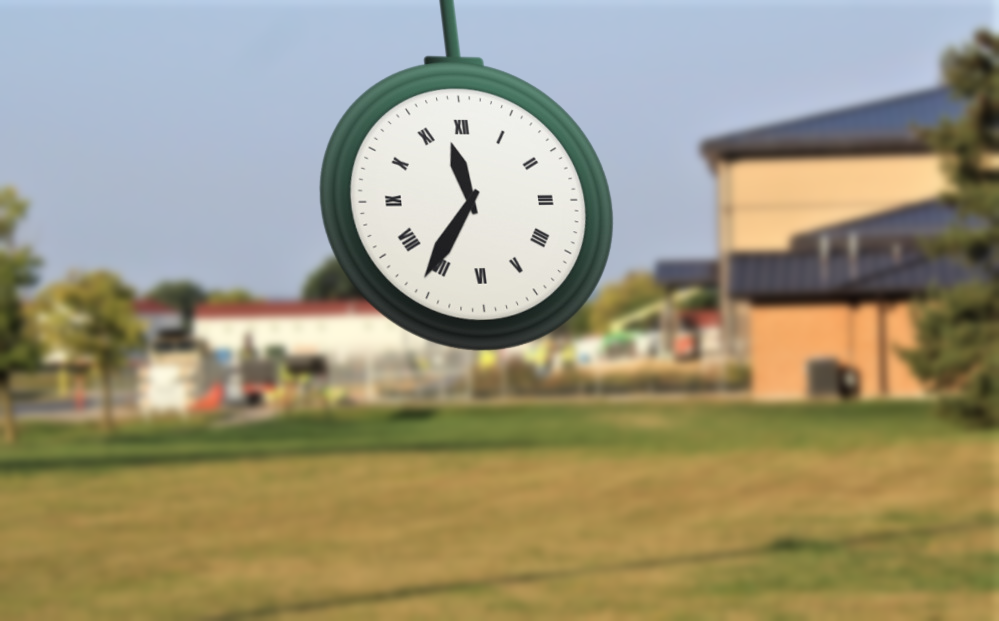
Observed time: **11:36**
